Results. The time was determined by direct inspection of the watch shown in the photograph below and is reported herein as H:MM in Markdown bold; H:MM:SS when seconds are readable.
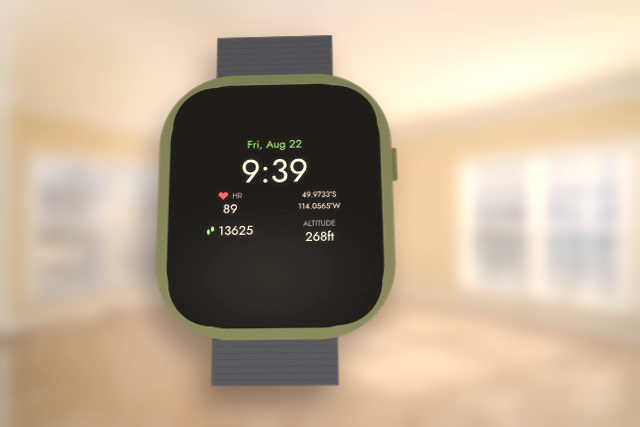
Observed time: **9:39**
